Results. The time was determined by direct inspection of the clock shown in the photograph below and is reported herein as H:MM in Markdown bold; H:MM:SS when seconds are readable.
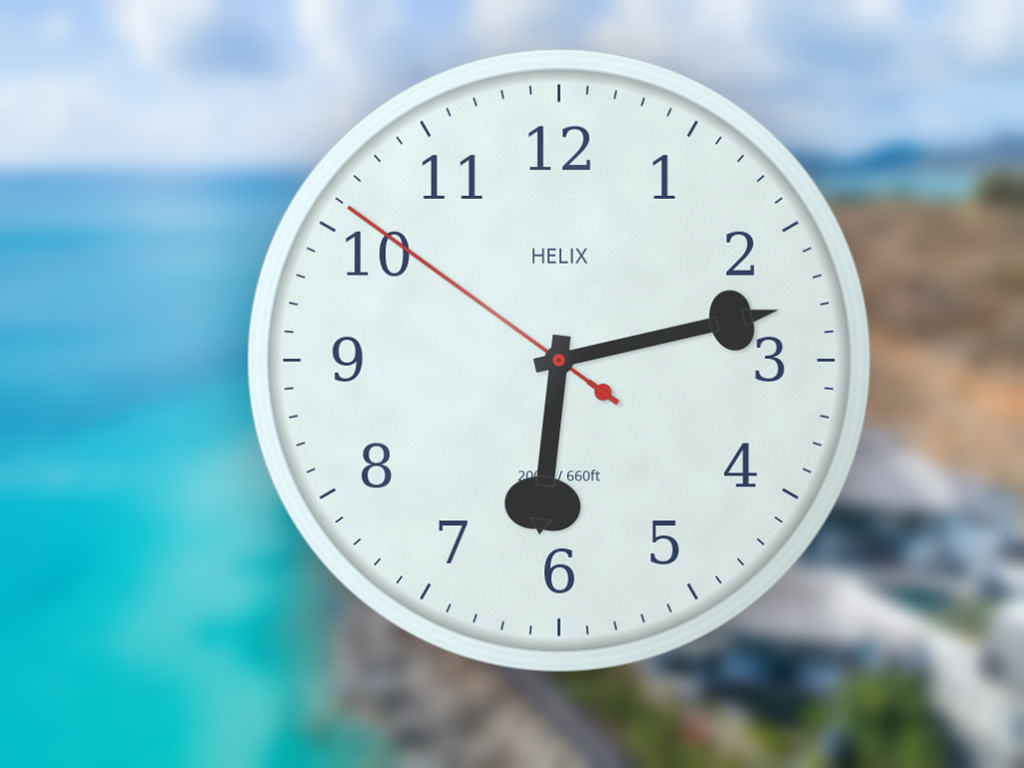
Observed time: **6:12:51**
